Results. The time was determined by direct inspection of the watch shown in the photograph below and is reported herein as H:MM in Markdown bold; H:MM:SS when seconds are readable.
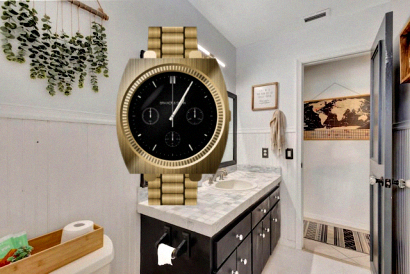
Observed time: **1:05**
